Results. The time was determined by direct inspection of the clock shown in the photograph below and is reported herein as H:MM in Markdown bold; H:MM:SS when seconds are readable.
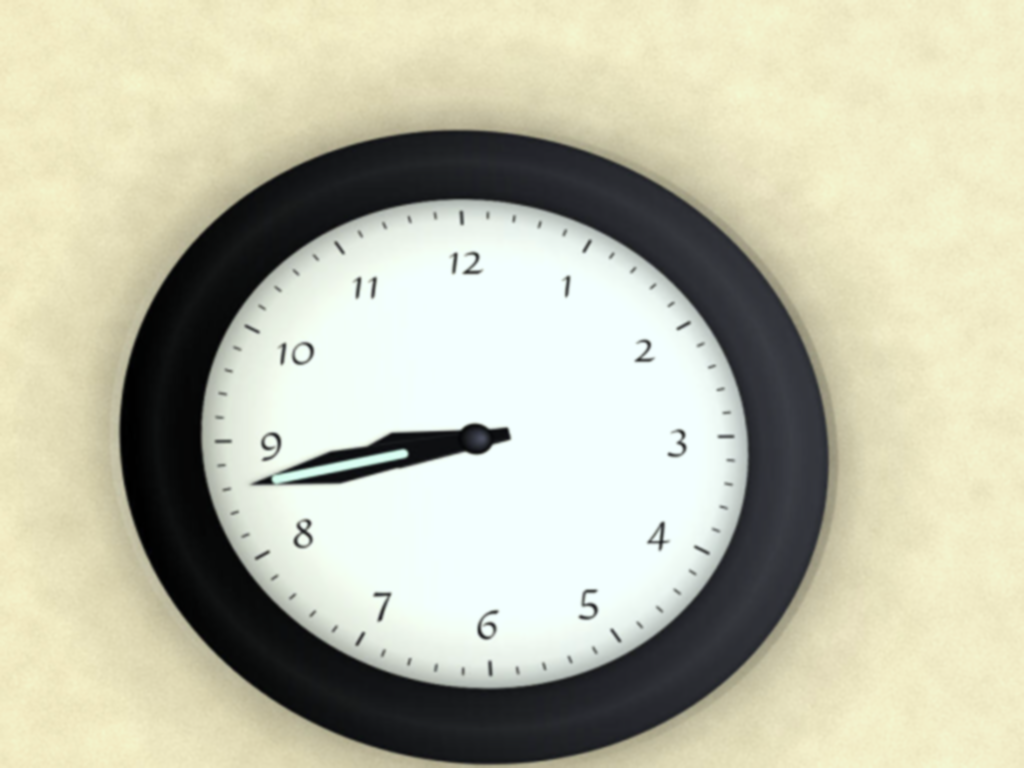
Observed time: **8:43**
